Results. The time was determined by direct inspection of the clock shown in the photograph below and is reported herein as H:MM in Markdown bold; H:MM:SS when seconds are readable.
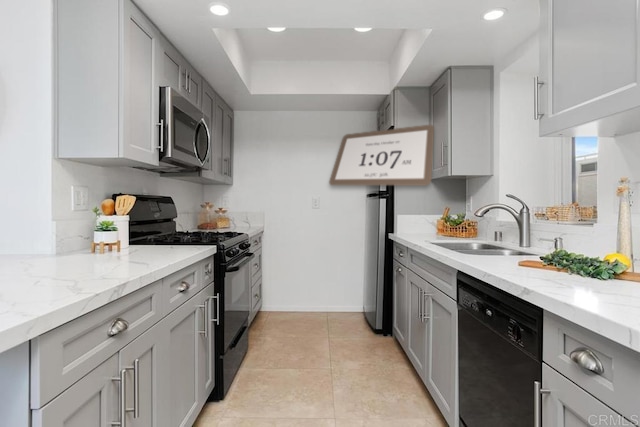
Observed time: **1:07**
